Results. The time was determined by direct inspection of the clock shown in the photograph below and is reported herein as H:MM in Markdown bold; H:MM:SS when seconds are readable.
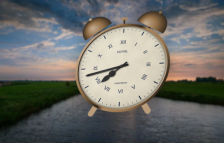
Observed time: **7:43**
